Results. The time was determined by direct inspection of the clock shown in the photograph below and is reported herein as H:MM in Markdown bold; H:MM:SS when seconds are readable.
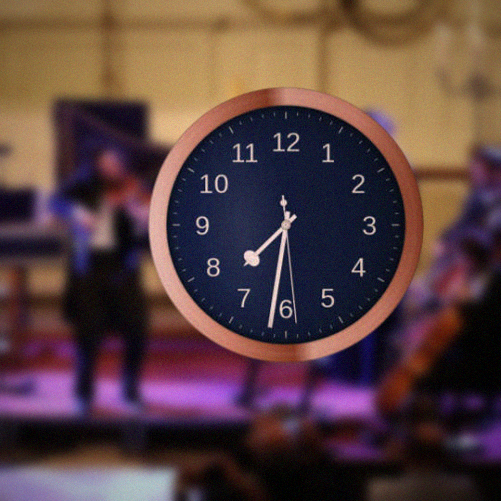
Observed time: **7:31:29**
